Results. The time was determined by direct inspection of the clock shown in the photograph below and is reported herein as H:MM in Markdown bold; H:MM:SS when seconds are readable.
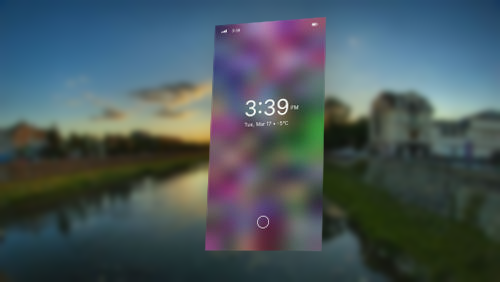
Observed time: **3:39**
